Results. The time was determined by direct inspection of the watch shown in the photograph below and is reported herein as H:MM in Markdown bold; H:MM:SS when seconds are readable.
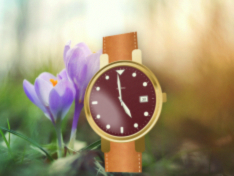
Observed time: **4:59**
